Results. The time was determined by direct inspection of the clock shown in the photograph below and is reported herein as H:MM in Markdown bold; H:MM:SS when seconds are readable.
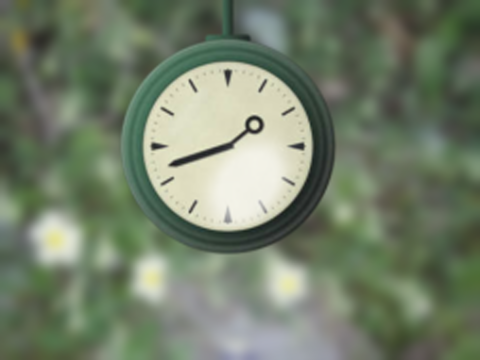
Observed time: **1:42**
